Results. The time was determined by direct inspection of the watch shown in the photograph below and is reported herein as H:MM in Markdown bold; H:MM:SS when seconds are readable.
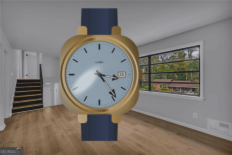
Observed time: **3:24**
